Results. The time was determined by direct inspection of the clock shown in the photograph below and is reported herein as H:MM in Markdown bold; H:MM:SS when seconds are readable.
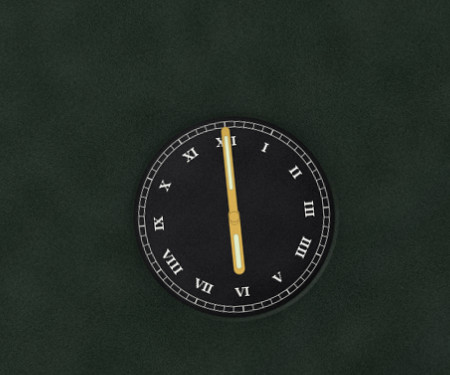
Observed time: **6:00**
